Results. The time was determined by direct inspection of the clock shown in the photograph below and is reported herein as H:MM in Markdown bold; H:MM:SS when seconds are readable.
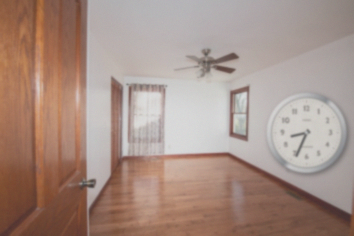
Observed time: **8:34**
